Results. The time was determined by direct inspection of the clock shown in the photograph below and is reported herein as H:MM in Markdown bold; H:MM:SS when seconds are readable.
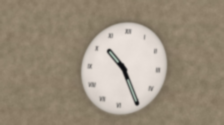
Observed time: **10:25**
